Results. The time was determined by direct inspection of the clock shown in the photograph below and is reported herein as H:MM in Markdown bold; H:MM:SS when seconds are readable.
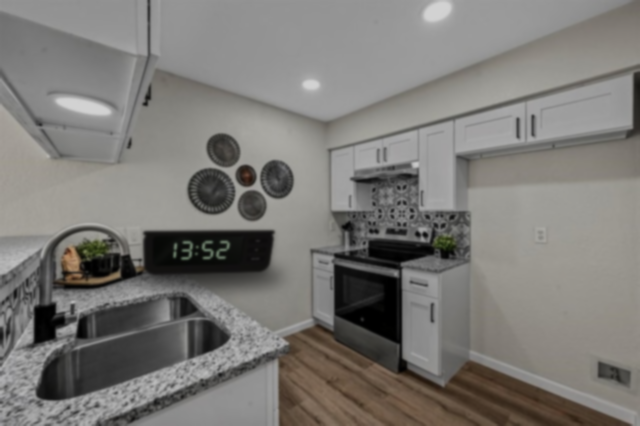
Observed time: **13:52**
